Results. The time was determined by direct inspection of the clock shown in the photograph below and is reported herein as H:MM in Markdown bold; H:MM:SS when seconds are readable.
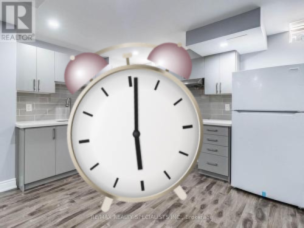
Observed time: **6:01**
